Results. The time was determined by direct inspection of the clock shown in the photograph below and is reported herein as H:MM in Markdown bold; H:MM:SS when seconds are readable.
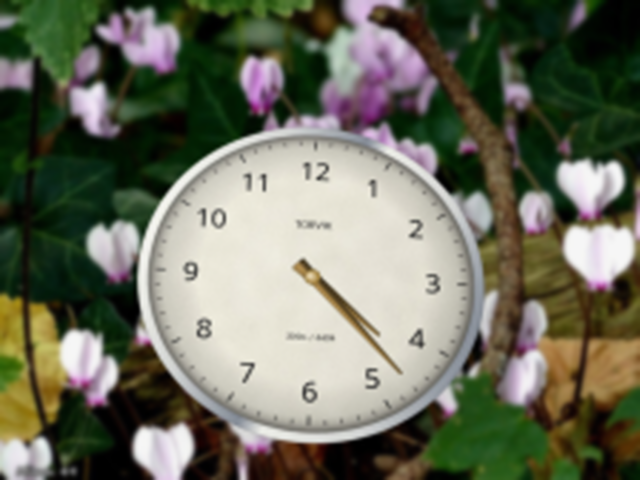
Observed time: **4:23**
